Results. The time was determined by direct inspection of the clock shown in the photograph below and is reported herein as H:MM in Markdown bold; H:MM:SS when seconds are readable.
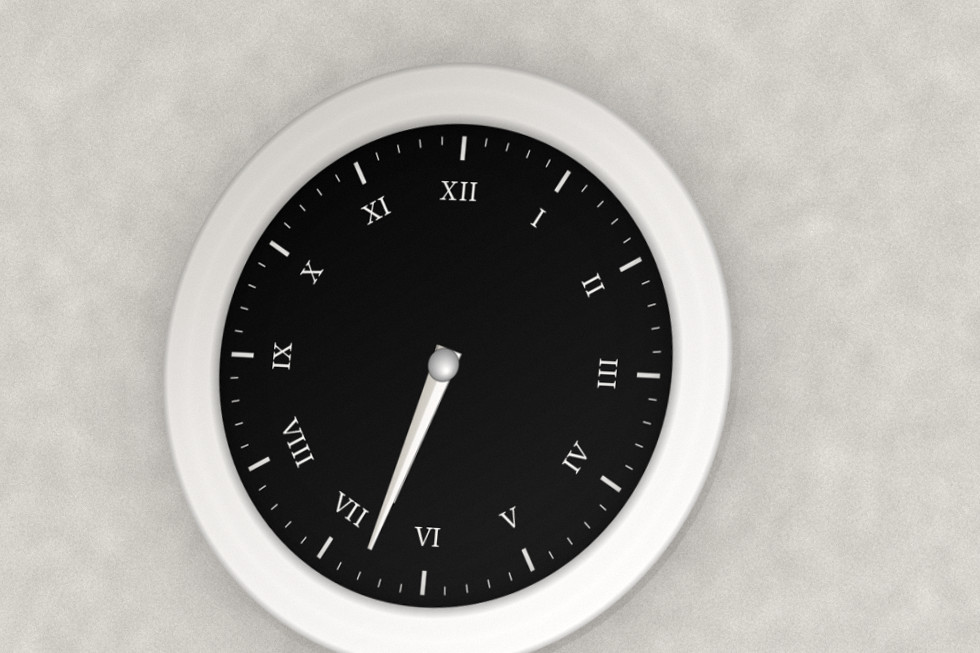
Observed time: **6:33**
